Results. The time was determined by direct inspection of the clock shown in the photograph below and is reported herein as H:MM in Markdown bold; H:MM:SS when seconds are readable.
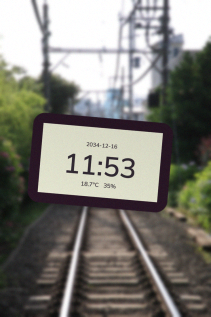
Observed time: **11:53**
